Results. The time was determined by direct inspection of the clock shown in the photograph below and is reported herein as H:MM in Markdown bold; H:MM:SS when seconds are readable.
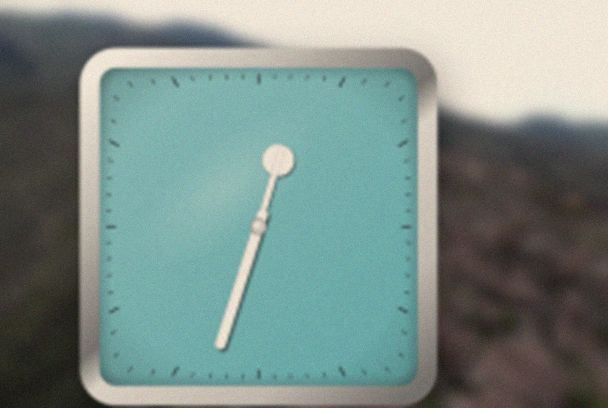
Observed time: **12:33**
